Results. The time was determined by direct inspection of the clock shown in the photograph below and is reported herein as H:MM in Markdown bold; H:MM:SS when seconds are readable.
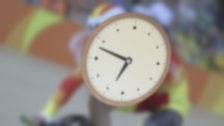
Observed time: **6:48**
